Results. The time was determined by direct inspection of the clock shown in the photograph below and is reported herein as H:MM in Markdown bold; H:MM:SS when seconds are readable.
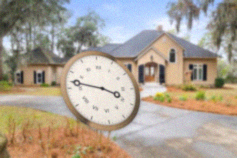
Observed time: **3:47**
